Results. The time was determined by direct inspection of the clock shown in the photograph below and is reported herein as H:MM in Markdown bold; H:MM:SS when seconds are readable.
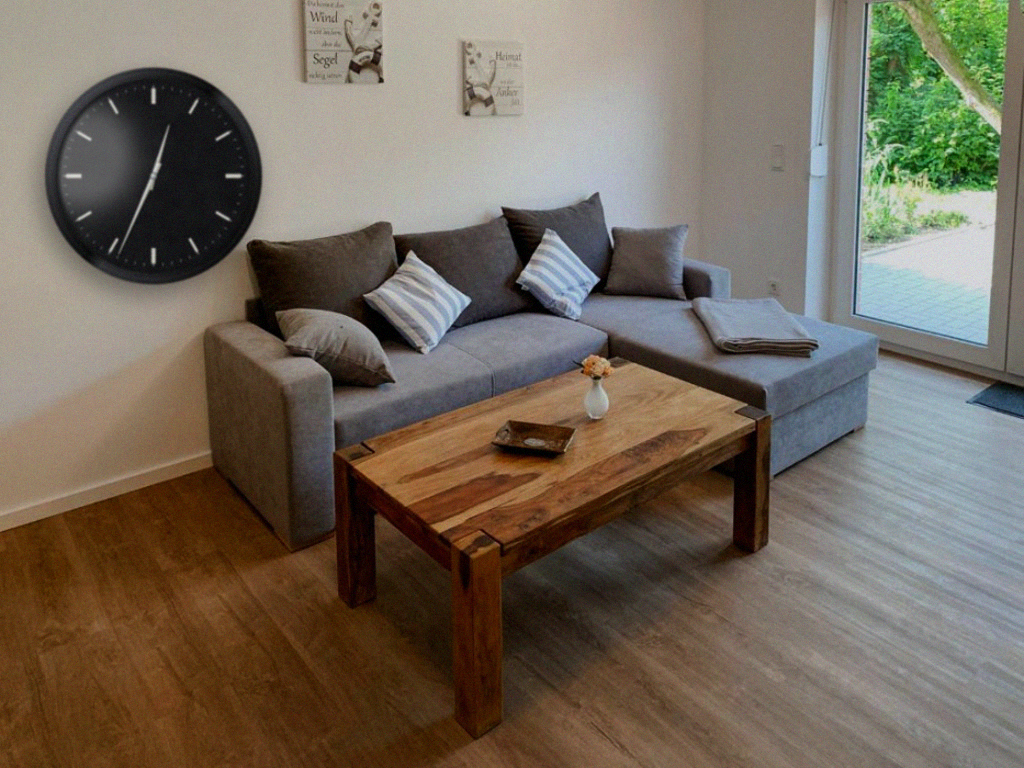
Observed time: **12:34**
